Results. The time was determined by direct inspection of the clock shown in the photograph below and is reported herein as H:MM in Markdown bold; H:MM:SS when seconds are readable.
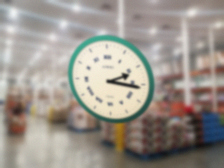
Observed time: **2:16**
